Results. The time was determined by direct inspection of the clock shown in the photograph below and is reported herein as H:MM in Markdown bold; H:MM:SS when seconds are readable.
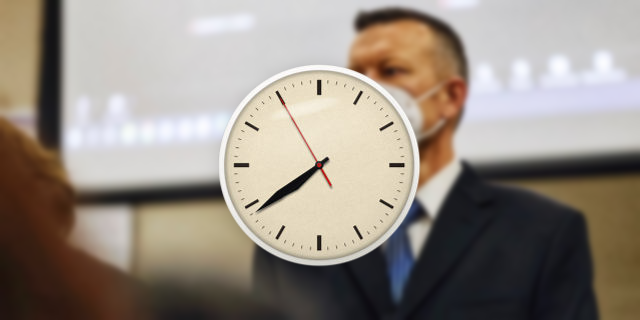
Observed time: **7:38:55**
